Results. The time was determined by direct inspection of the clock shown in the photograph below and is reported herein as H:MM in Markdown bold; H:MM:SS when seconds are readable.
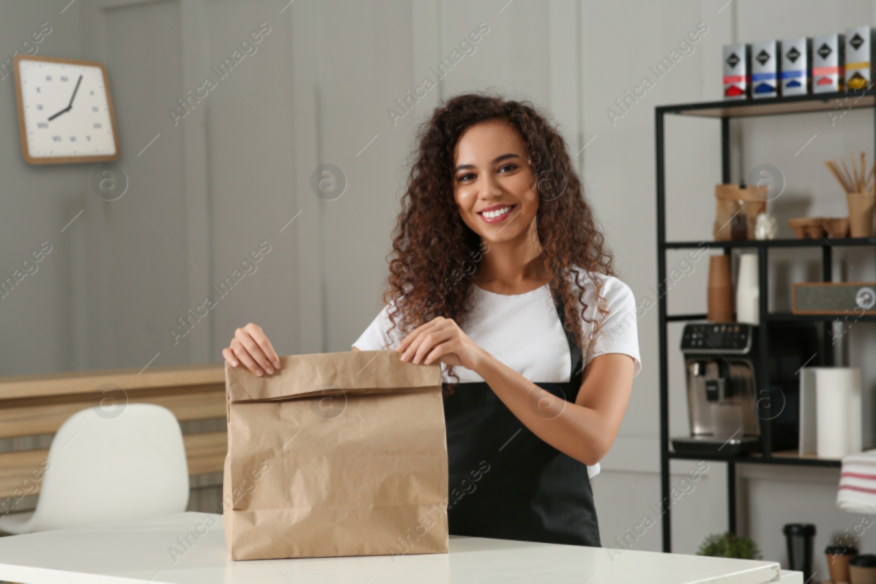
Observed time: **8:05**
